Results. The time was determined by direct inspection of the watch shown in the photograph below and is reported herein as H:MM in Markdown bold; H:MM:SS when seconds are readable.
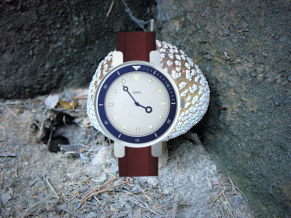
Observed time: **3:54**
